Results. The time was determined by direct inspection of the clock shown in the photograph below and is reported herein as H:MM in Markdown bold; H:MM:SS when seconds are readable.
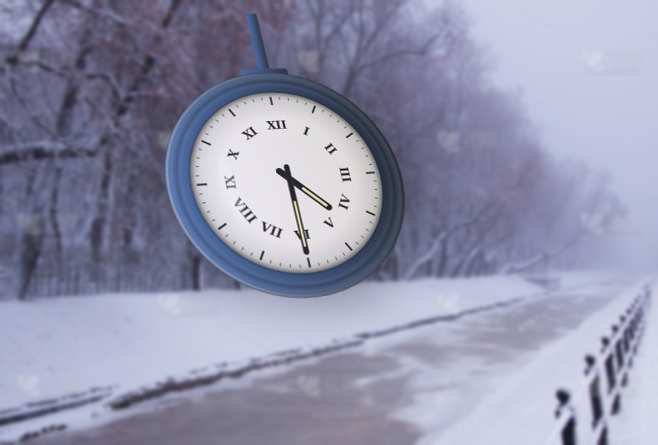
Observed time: **4:30**
